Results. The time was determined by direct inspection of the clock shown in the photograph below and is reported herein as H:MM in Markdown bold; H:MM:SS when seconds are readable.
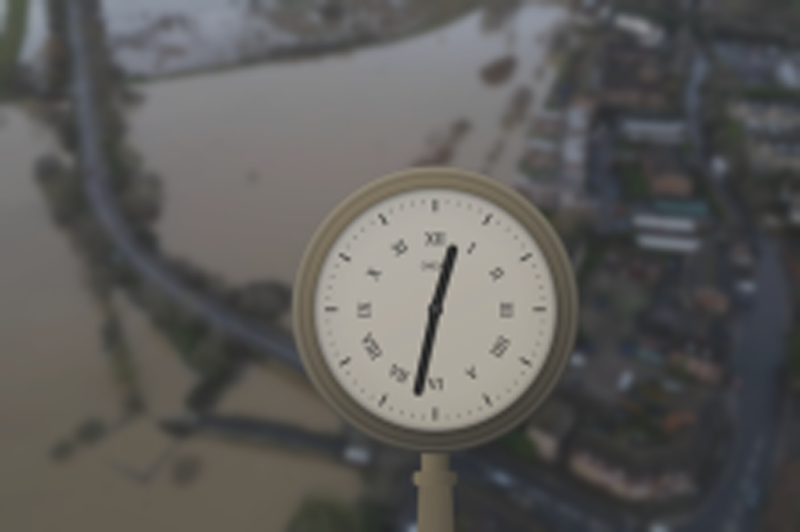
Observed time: **12:32**
